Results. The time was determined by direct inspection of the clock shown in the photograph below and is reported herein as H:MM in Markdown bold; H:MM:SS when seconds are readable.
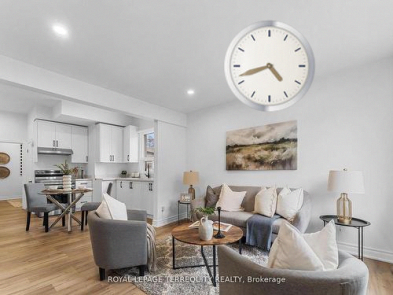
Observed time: **4:42**
